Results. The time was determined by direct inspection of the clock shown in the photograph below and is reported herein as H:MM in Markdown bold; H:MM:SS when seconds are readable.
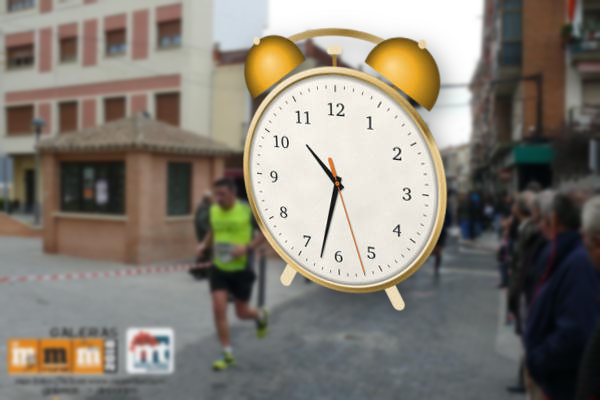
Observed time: **10:32:27**
